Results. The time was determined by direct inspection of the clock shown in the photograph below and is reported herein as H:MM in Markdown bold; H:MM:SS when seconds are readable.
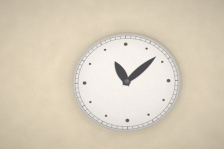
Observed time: **11:08**
